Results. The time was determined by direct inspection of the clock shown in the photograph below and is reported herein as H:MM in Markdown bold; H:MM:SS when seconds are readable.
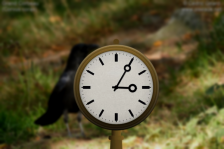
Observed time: **3:05**
